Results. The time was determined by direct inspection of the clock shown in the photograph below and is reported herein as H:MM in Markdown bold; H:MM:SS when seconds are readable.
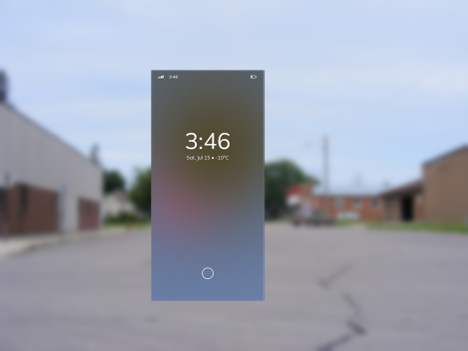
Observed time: **3:46**
